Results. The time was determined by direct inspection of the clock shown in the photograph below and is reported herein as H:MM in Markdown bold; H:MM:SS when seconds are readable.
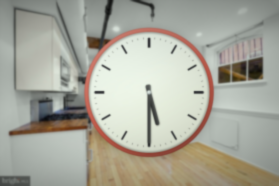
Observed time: **5:30**
